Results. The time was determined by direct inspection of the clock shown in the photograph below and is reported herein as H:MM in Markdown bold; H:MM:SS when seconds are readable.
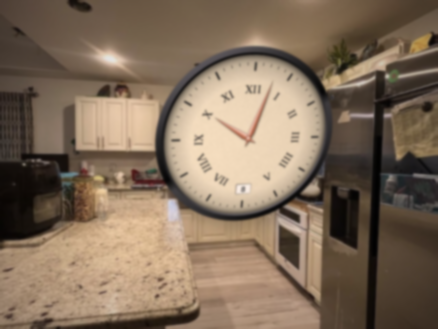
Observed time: **10:03**
